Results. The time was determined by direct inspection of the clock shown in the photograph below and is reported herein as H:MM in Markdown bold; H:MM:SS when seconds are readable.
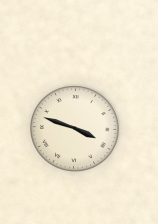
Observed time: **3:48**
